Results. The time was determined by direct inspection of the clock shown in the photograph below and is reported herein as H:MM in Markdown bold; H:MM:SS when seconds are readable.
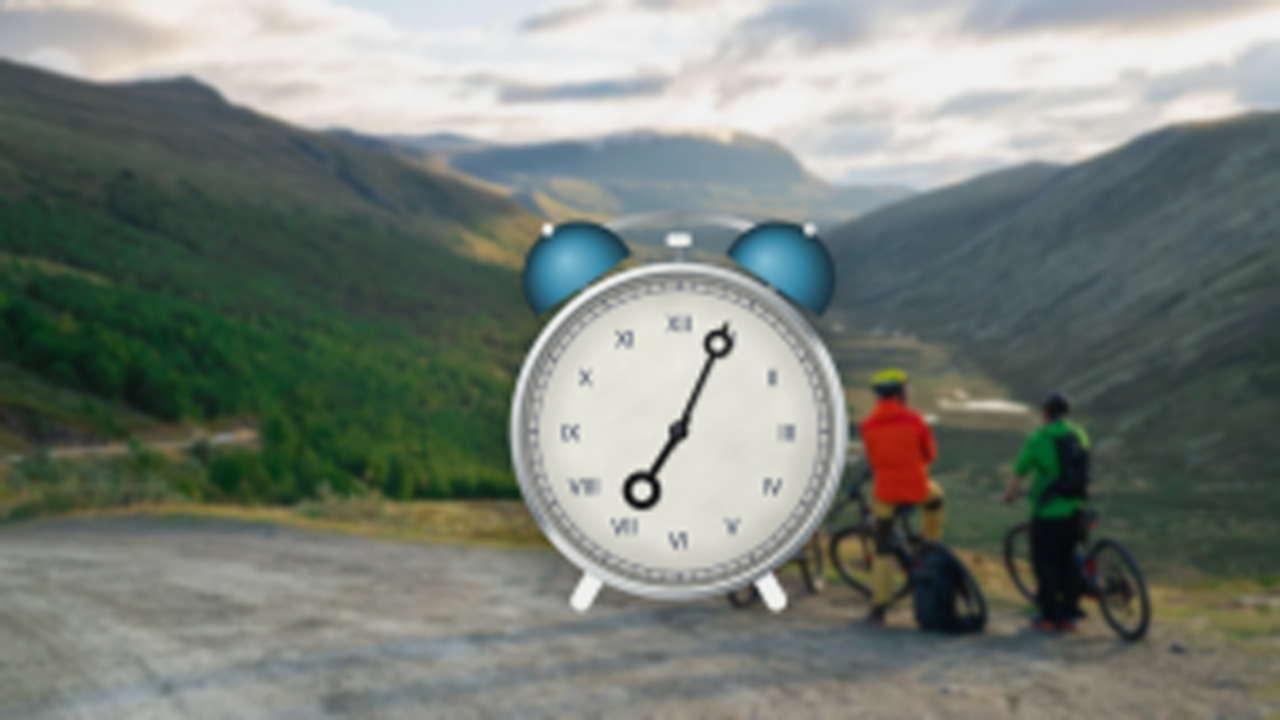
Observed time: **7:04**
